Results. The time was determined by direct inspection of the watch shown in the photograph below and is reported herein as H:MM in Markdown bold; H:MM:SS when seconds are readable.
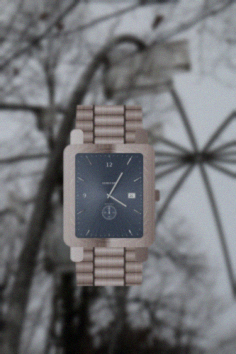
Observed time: **4:05**
